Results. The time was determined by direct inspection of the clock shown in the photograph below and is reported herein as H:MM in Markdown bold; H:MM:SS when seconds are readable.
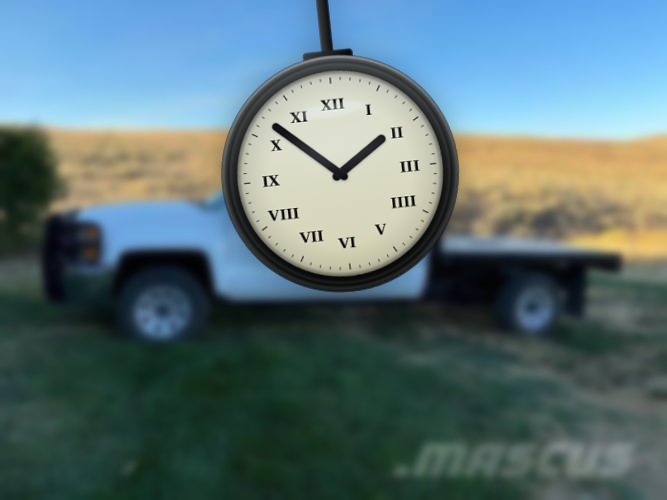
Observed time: **1:52**
